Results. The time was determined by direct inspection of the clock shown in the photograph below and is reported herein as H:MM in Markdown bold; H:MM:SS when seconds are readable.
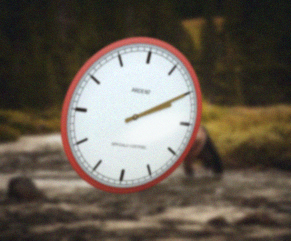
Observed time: **2:10**
